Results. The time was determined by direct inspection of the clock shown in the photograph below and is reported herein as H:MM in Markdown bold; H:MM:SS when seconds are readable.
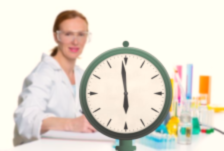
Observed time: **5:59**
